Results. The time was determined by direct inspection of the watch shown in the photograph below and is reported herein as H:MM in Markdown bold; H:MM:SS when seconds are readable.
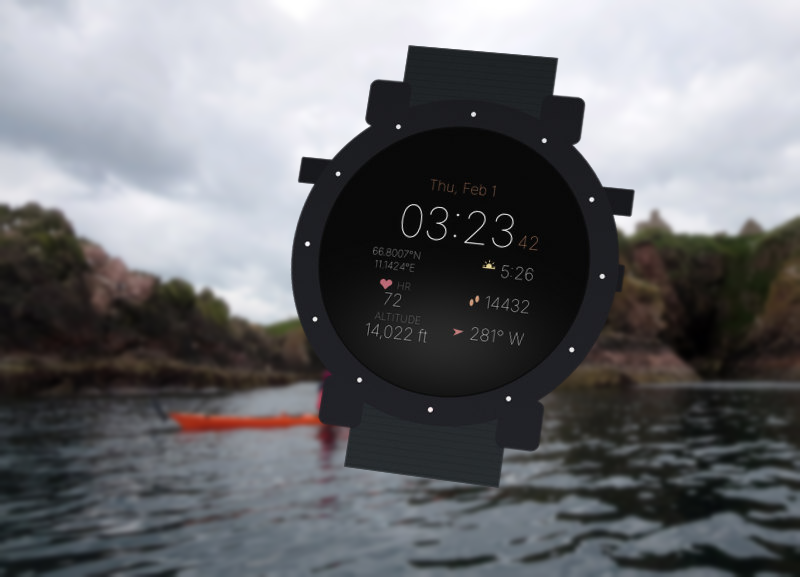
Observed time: **3:23:42**
